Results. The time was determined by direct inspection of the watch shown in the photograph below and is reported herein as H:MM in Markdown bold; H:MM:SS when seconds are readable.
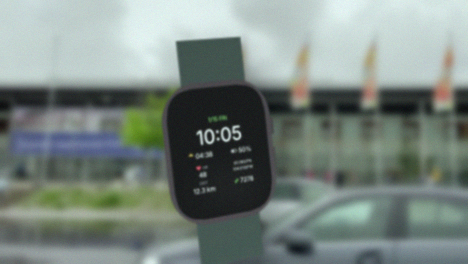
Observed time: **10:05**
